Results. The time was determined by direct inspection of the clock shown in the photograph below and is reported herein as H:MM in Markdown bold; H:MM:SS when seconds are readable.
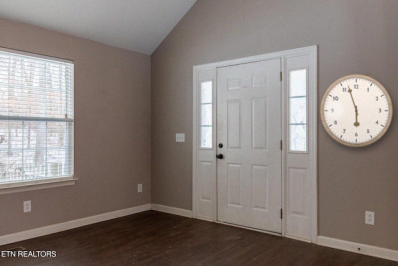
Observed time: **5:57**
